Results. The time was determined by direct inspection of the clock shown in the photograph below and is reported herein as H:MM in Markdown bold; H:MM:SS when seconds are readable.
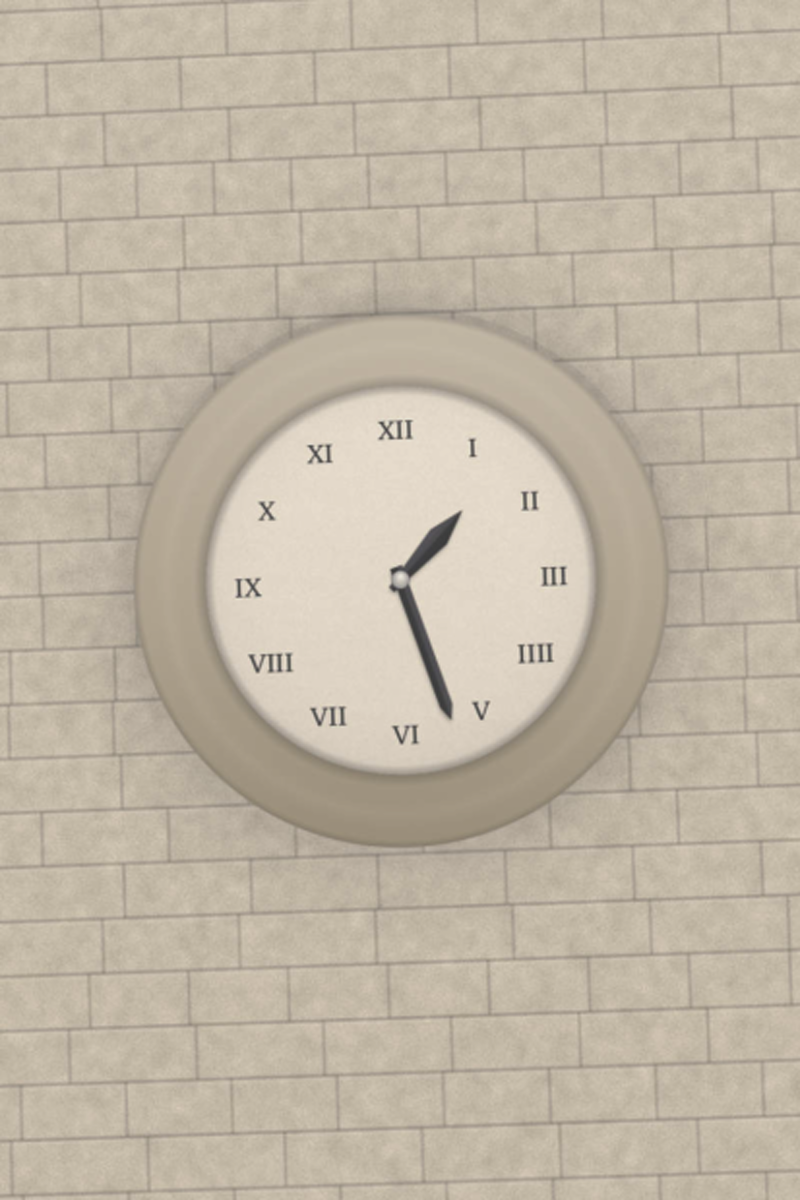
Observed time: **1:27**
